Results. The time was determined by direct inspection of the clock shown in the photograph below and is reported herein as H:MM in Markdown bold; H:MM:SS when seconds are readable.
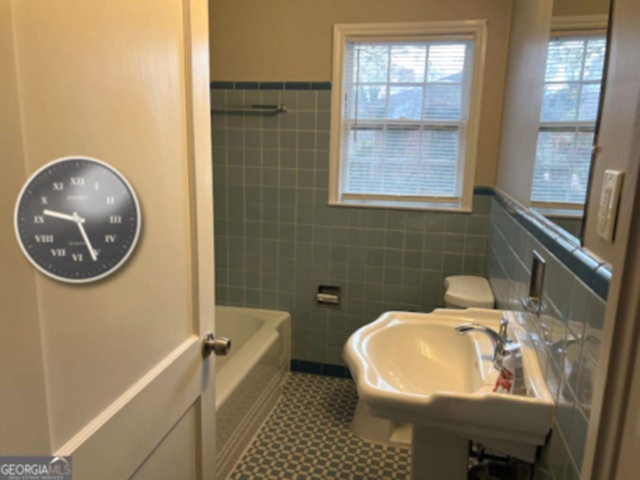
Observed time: **9:26**
